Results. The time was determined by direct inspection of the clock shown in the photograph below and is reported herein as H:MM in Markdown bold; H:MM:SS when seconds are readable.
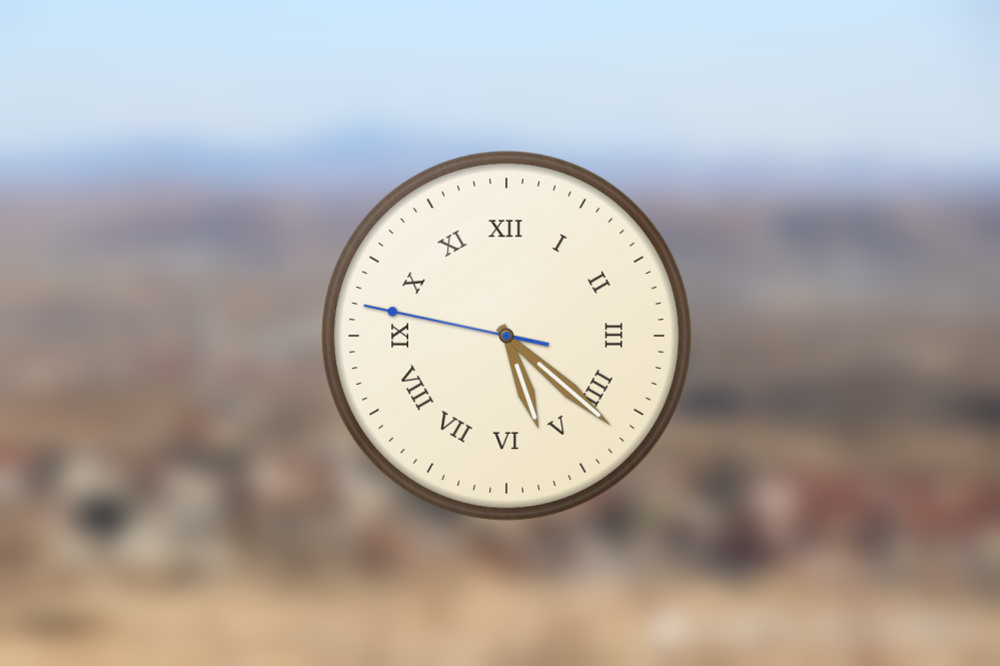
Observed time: **5:21:47**
